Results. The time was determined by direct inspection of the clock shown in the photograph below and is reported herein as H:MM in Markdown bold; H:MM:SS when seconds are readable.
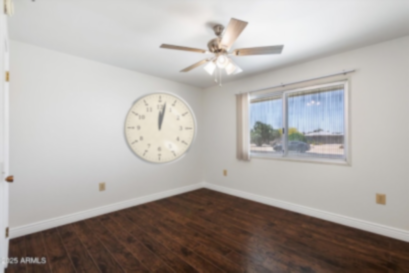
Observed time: **12:02**
